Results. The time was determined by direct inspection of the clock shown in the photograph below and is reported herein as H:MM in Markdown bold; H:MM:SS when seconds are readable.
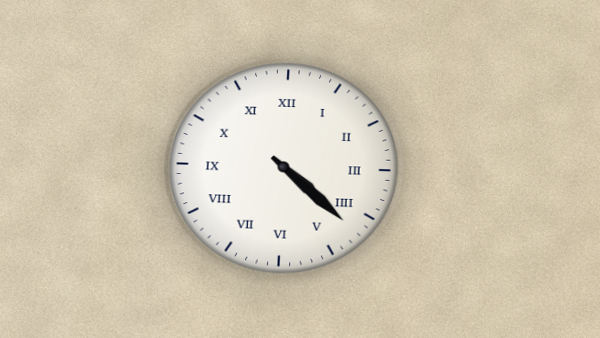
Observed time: **4:22**
